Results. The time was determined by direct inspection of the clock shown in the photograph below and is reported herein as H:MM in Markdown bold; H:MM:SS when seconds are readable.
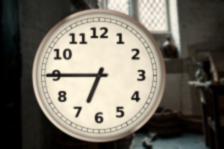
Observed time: **6:45**
